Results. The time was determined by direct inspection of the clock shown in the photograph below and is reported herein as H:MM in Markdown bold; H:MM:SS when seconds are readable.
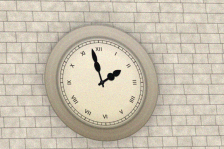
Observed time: **1:58**
